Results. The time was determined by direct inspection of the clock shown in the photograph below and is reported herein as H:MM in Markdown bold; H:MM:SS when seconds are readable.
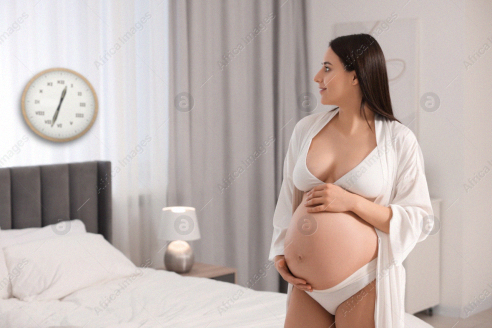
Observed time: **12:33**
